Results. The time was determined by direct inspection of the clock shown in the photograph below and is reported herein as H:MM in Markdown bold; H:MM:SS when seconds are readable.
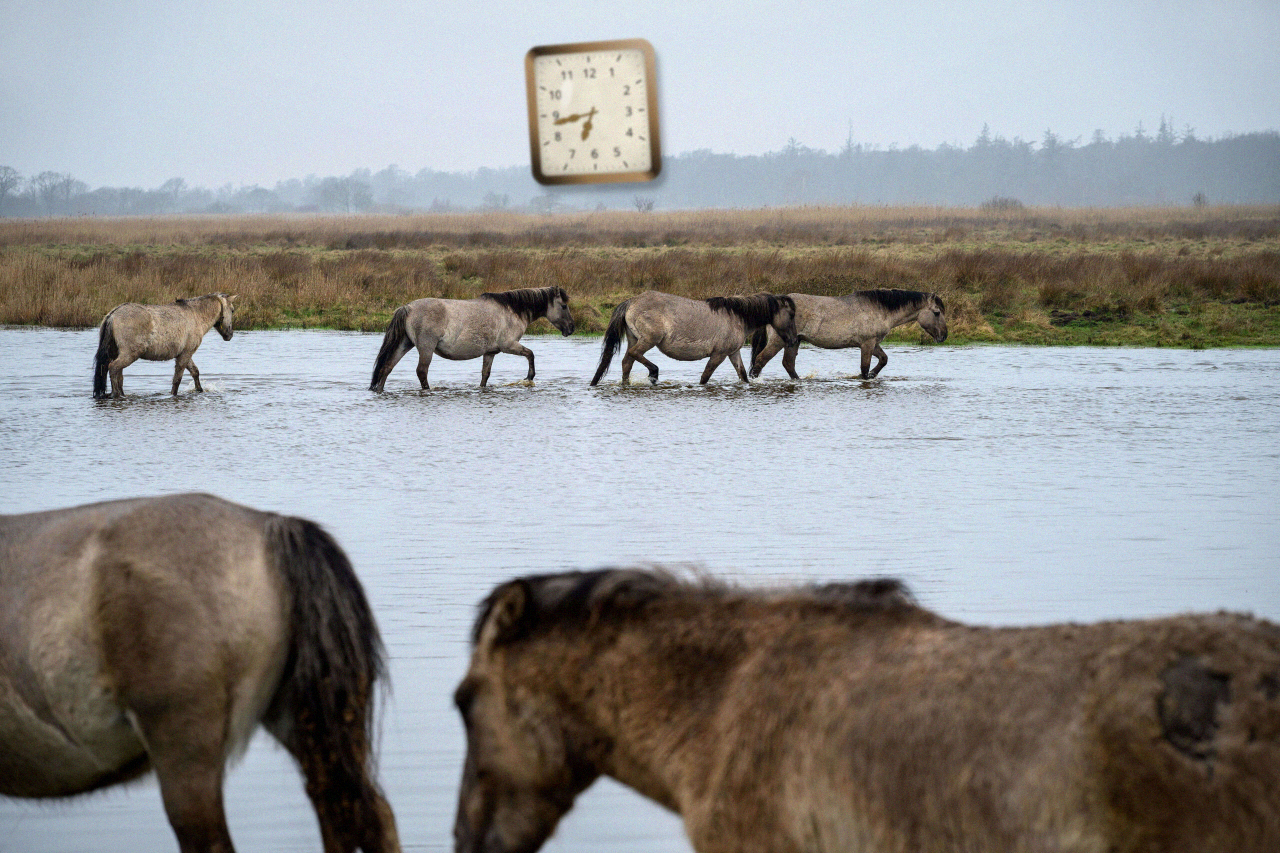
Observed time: **6:43**
